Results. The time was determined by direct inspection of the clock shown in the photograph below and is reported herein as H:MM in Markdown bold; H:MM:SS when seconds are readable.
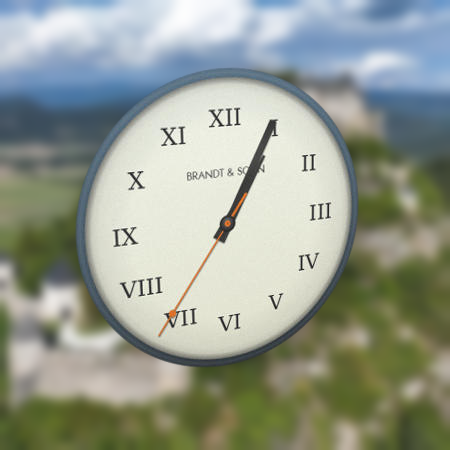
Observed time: **1:04:36**
